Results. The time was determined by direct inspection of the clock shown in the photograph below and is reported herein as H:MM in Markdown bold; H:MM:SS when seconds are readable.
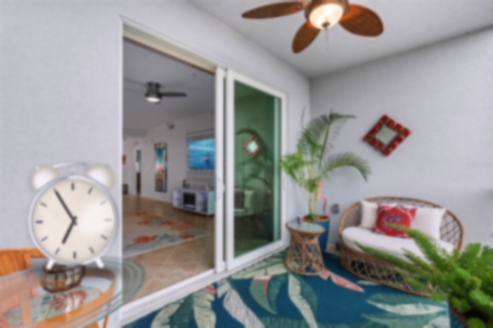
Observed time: **6:55**
